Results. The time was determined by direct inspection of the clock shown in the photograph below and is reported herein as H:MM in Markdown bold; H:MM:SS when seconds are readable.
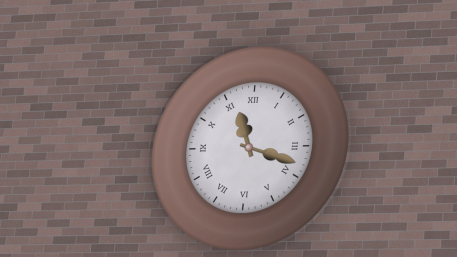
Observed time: **11:18**
